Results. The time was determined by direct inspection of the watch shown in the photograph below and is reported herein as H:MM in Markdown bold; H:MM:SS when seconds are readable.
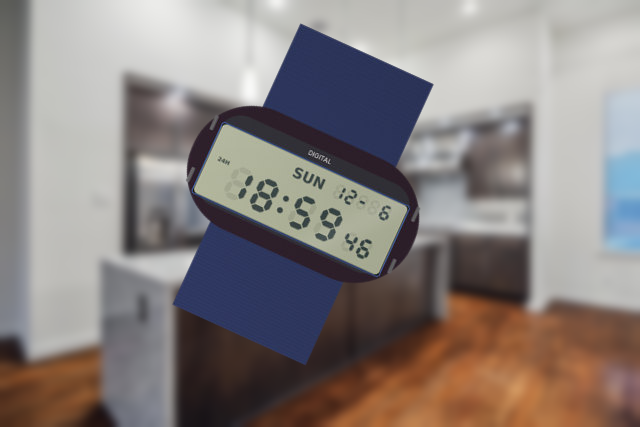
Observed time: **18:59:46**
